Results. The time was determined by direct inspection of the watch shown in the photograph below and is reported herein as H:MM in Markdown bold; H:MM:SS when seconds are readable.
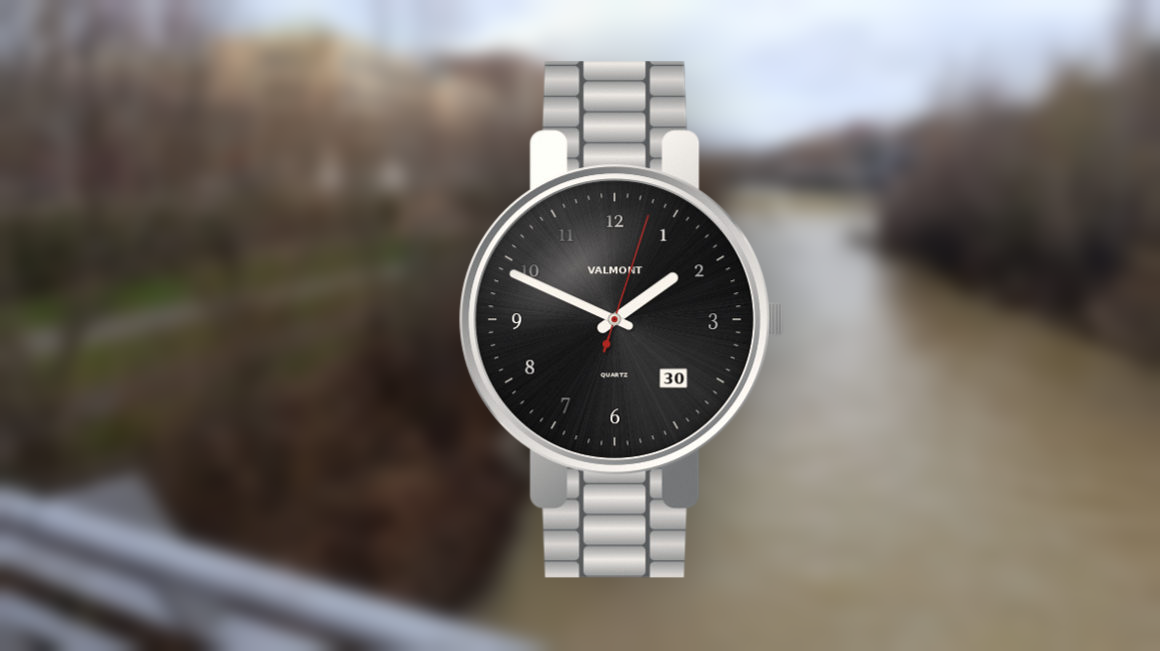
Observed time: **1:49:03**
